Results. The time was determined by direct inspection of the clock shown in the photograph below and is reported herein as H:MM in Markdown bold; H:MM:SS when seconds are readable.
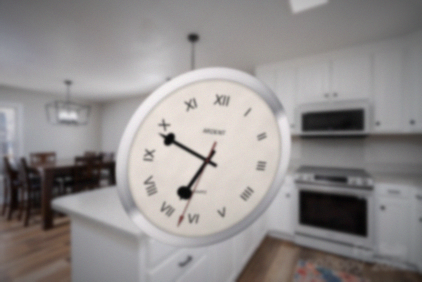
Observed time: **6:48:32**
